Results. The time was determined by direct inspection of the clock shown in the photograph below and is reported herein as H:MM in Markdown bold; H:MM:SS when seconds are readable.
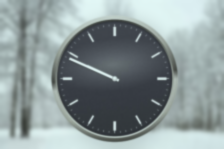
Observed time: **9:49**
